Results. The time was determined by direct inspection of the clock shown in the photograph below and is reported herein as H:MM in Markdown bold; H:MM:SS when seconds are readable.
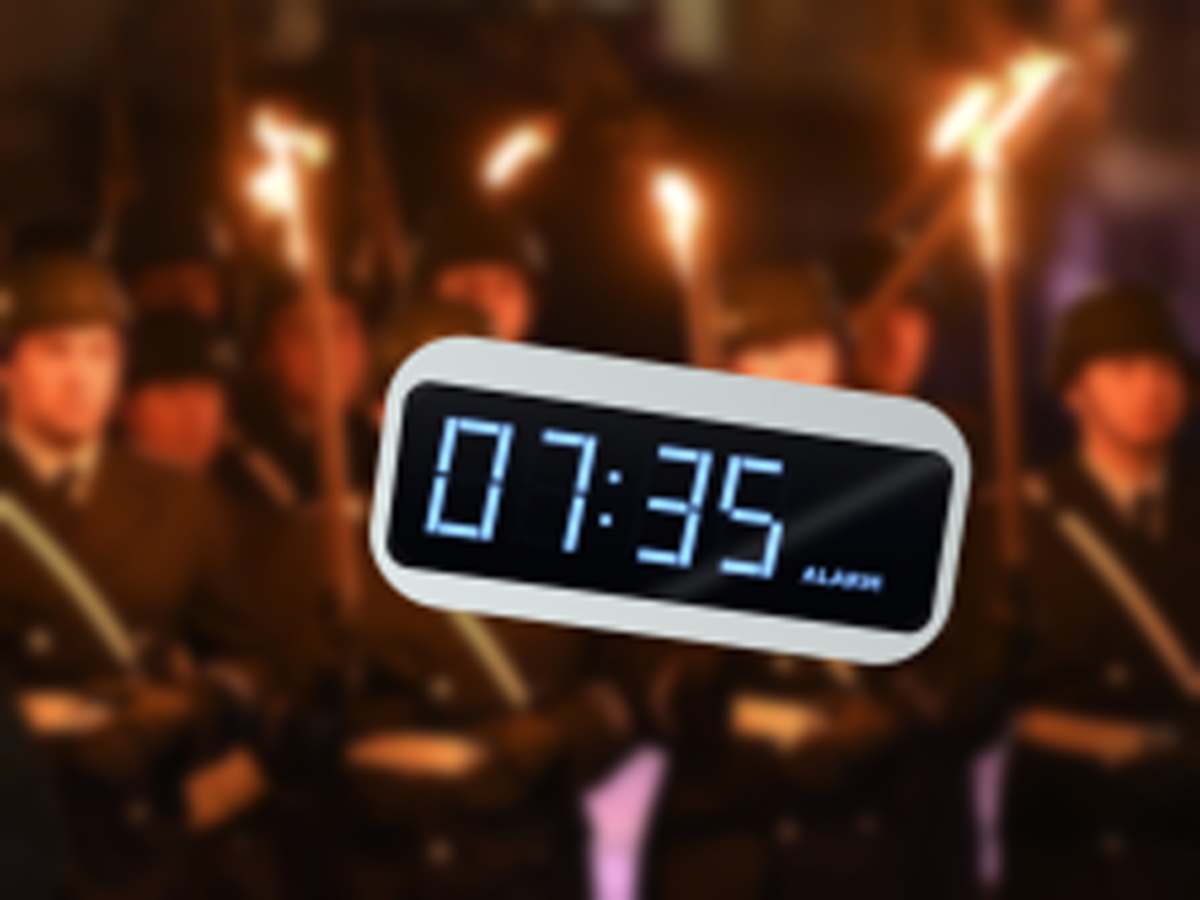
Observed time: **7:35**
